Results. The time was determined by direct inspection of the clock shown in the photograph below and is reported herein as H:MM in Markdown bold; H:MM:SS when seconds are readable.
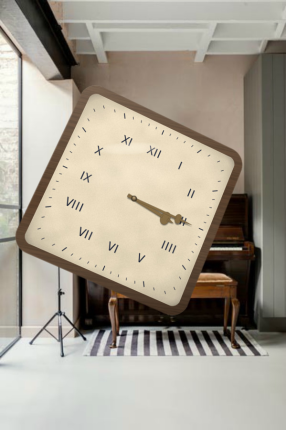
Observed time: **3:15**
